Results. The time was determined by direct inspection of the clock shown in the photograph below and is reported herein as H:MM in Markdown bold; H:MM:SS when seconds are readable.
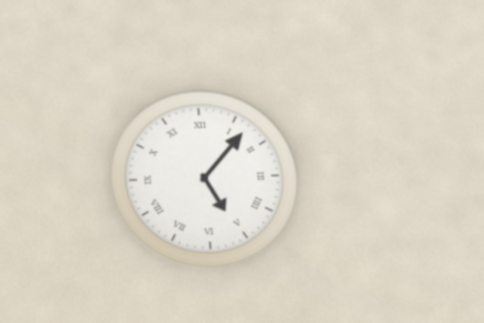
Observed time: **5:07**
